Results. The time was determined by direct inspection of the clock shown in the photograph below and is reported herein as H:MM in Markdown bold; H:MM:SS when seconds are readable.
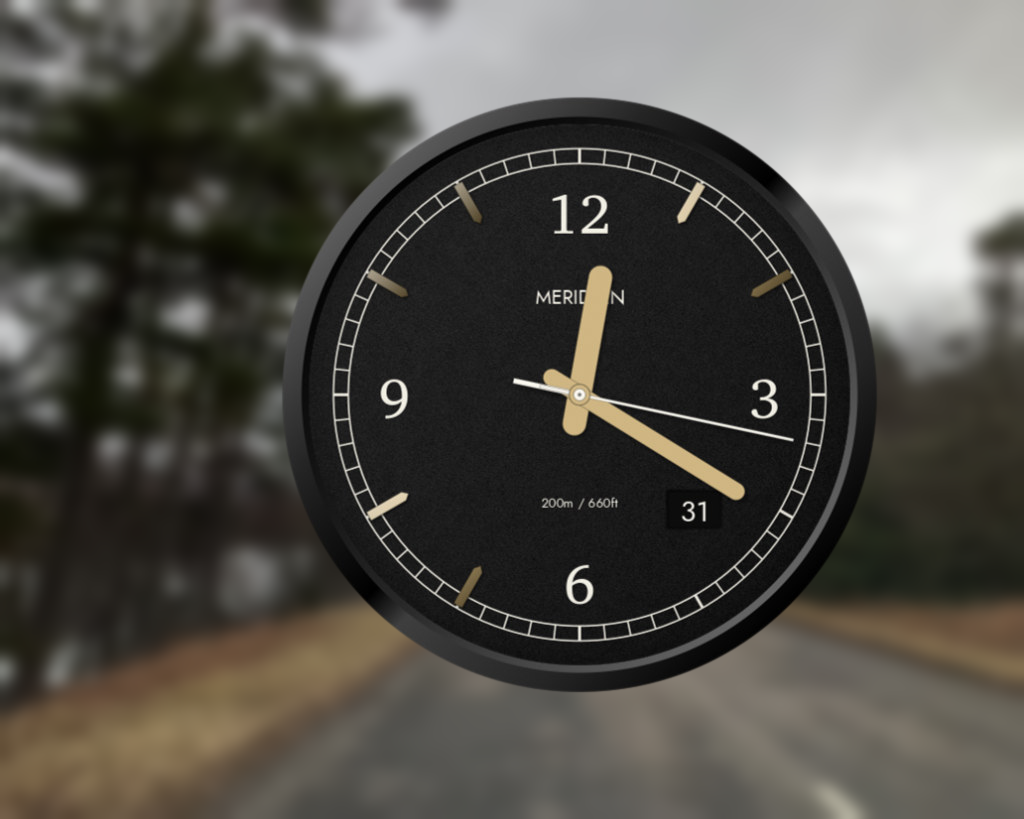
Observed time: **12:20:17**
